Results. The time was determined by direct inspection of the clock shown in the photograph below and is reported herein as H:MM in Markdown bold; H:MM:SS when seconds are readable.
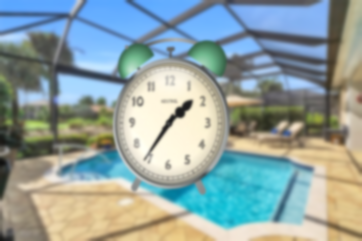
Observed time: **1:36**
